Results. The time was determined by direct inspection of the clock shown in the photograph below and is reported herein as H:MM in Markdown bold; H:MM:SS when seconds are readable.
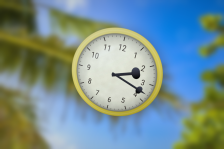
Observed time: **2:18**
